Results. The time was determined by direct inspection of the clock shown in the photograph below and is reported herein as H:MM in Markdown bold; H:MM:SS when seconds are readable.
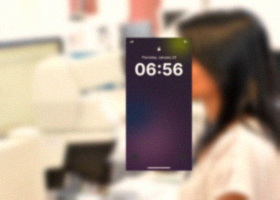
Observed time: **6:56**
